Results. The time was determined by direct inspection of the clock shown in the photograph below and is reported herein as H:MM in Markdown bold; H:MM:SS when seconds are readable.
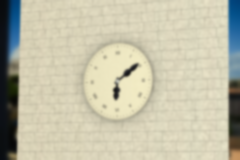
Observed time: **6:09**
